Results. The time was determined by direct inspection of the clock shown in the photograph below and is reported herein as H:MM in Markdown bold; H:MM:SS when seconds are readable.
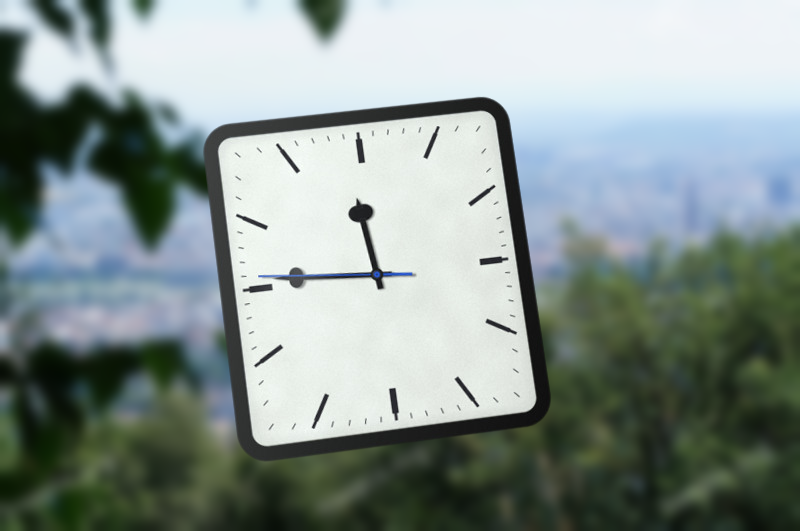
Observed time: **11:45:46**
